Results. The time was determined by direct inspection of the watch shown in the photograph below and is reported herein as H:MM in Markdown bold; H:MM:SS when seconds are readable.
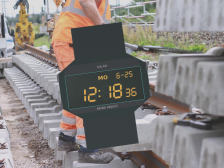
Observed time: **12:18:36**
